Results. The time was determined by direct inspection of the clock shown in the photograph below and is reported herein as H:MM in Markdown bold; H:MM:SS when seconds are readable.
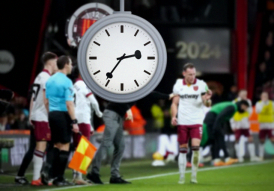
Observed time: **2:36**
